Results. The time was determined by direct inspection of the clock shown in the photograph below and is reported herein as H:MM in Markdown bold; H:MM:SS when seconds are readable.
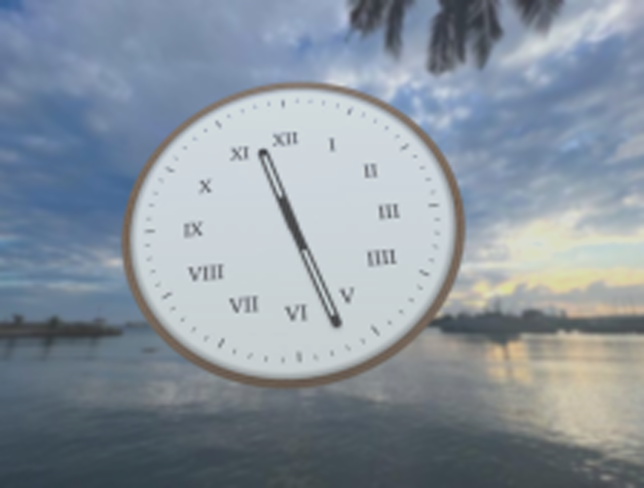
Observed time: **11:27**
